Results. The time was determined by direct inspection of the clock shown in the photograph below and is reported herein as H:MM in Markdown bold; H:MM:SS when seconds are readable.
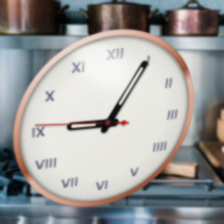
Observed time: **9:04:46**
